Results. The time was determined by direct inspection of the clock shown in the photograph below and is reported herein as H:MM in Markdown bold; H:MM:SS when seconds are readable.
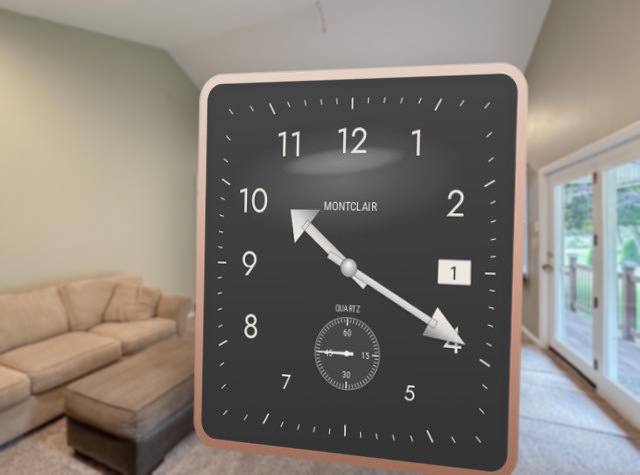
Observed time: **10:19:45**
